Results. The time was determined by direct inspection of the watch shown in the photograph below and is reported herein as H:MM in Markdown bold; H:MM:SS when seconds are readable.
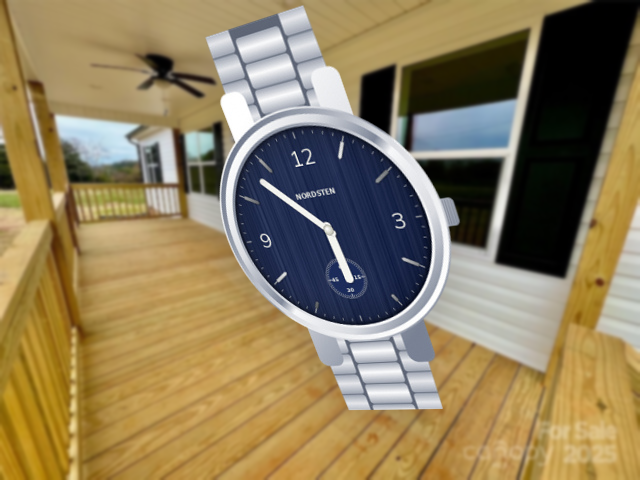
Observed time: **5:53**
